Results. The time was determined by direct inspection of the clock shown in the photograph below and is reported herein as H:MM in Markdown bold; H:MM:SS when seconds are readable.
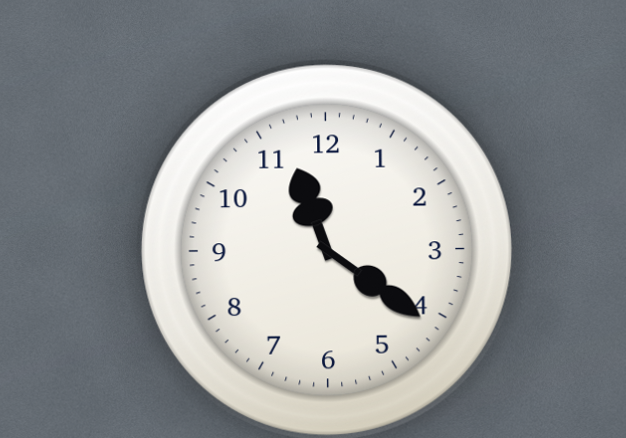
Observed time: **11:21**
